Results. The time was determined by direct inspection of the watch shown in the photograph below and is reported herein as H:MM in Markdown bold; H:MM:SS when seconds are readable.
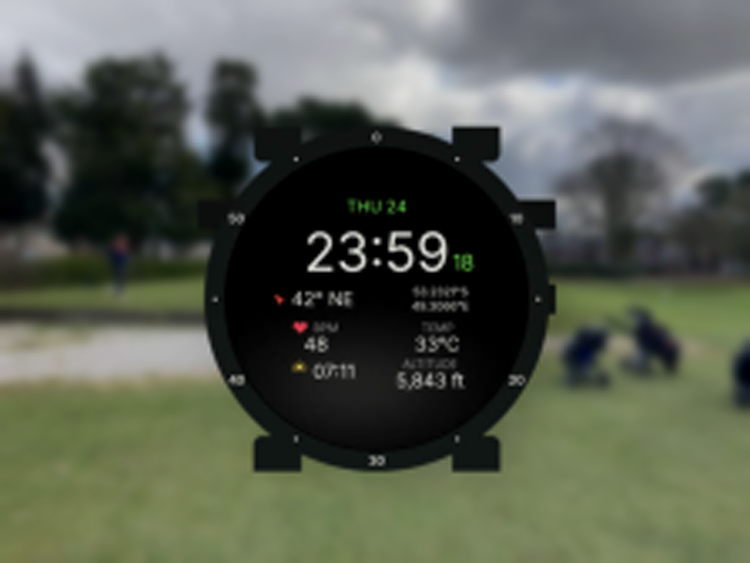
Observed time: **23:59**
